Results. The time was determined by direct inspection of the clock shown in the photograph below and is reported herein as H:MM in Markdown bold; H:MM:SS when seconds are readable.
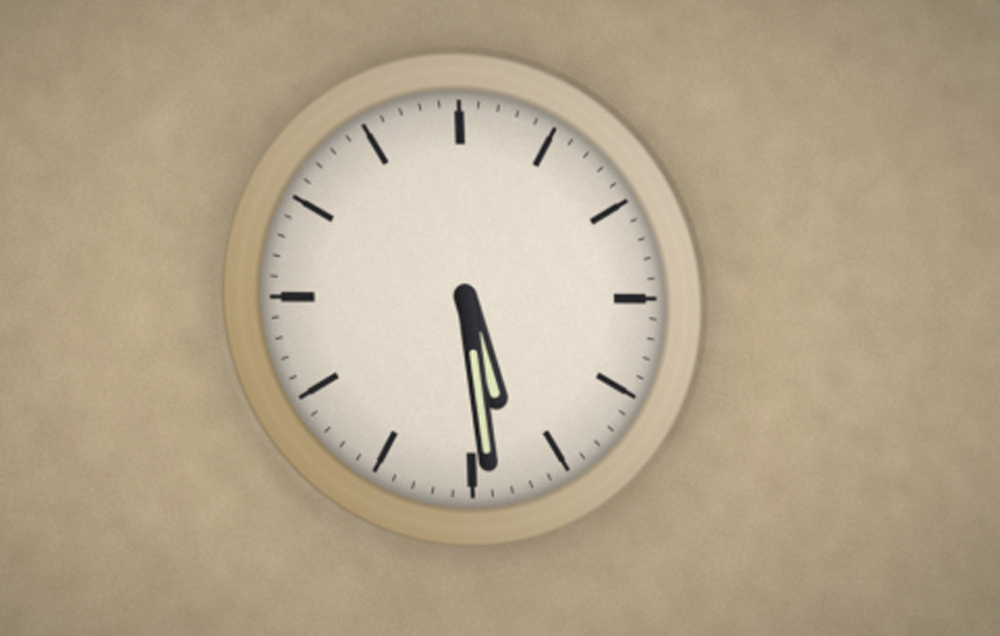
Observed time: **5:29**
